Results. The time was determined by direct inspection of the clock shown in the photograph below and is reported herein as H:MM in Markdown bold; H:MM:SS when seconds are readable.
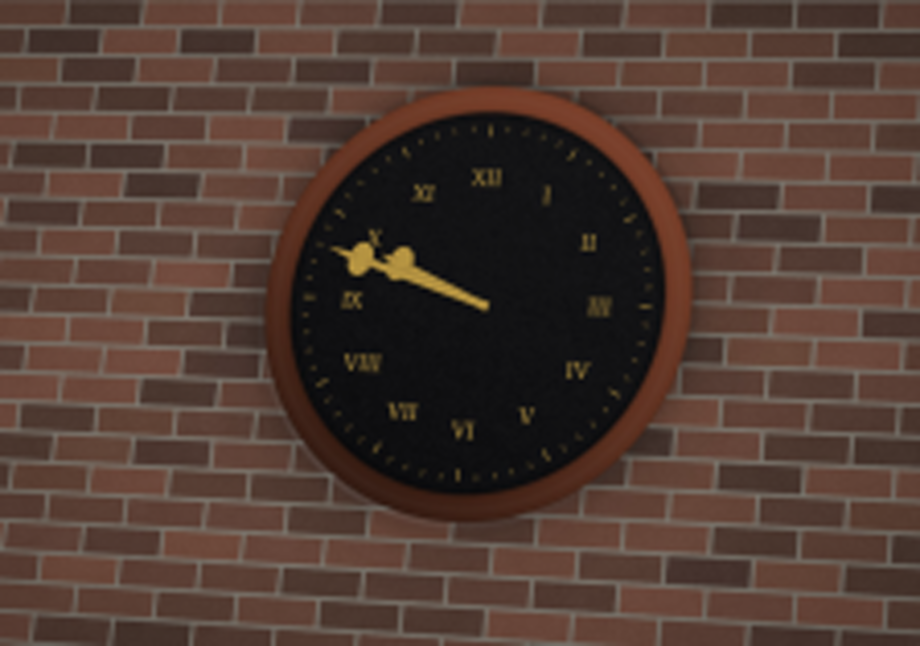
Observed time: **9:48**
